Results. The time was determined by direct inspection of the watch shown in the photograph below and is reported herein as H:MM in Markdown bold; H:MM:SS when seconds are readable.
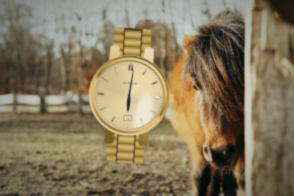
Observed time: **6:01**
